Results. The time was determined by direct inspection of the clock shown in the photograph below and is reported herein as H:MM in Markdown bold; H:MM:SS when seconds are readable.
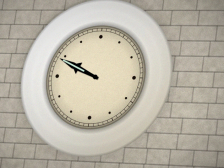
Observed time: **9:49**
